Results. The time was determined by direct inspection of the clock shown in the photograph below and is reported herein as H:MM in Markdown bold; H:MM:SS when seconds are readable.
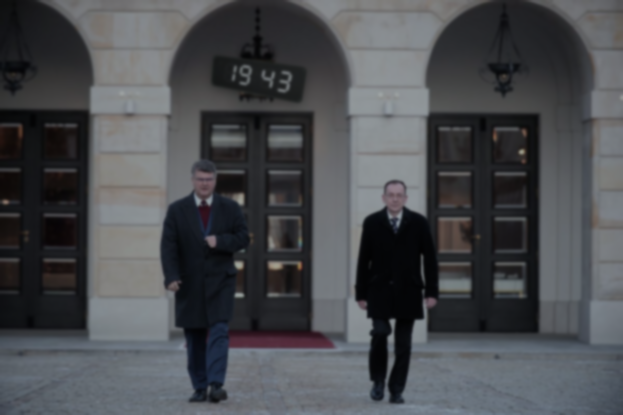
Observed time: **19:43**
